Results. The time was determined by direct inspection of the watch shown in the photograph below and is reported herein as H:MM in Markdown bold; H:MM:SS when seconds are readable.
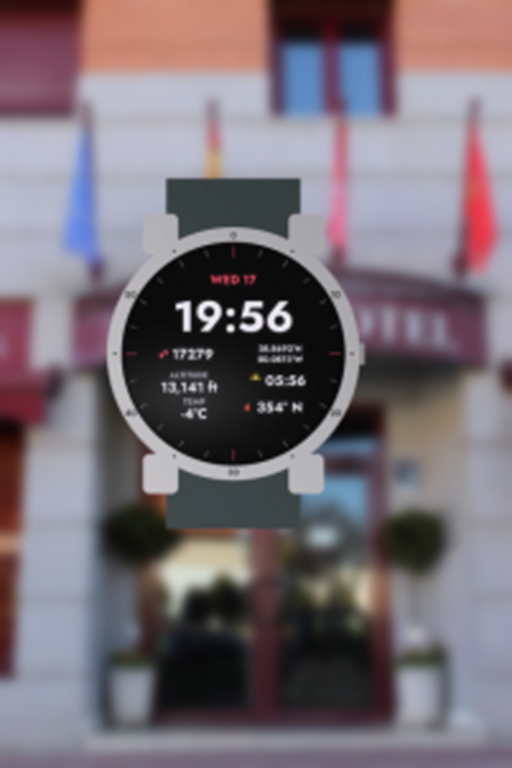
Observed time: **19:56**
